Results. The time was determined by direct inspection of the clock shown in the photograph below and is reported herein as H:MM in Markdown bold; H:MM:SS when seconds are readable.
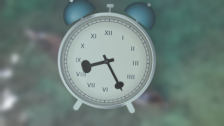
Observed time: **8:25**
